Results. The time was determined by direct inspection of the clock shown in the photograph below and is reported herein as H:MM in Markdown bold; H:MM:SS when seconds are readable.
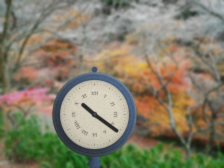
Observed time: **10:21**
